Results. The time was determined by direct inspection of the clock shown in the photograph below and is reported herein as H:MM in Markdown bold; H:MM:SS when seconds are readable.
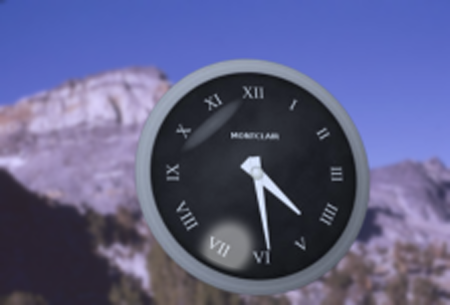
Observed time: **4:29**
